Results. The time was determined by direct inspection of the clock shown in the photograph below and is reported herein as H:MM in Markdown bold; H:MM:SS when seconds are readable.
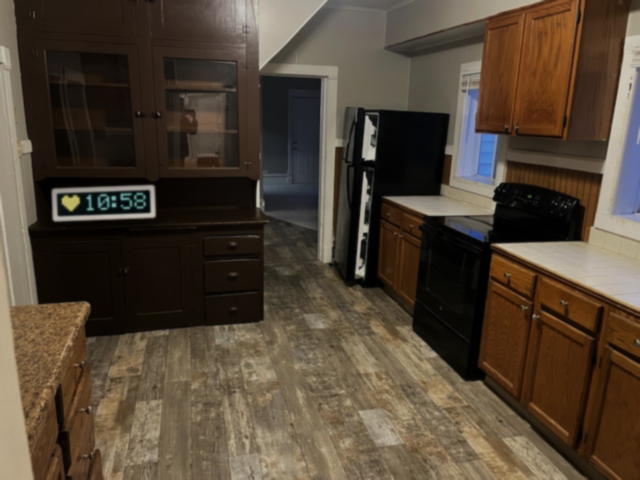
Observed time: **10:58**
